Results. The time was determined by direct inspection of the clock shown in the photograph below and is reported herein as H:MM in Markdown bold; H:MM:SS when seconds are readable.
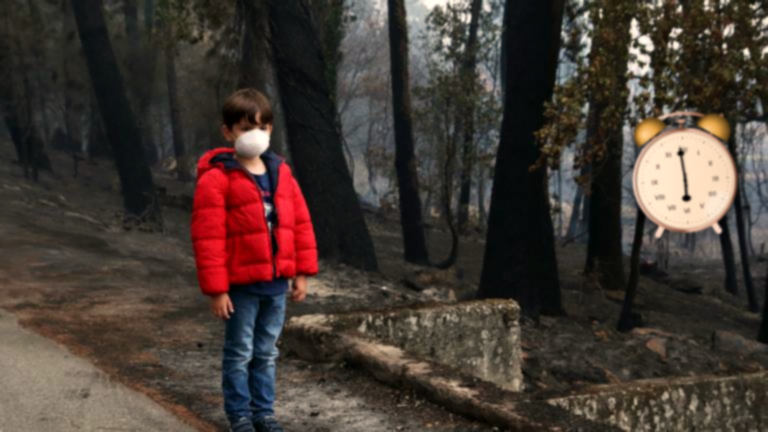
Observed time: **5:59**
